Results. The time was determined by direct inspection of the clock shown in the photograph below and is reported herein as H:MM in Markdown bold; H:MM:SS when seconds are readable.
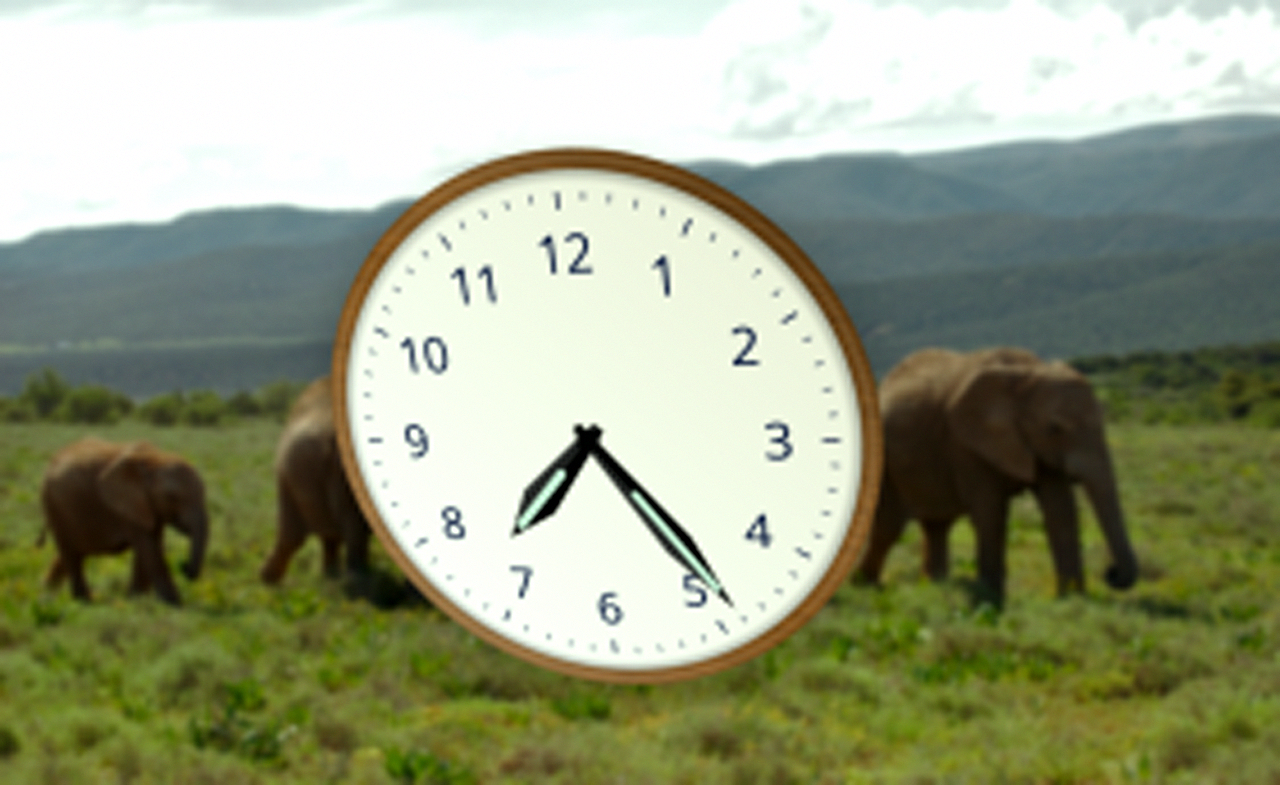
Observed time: **7:24**
